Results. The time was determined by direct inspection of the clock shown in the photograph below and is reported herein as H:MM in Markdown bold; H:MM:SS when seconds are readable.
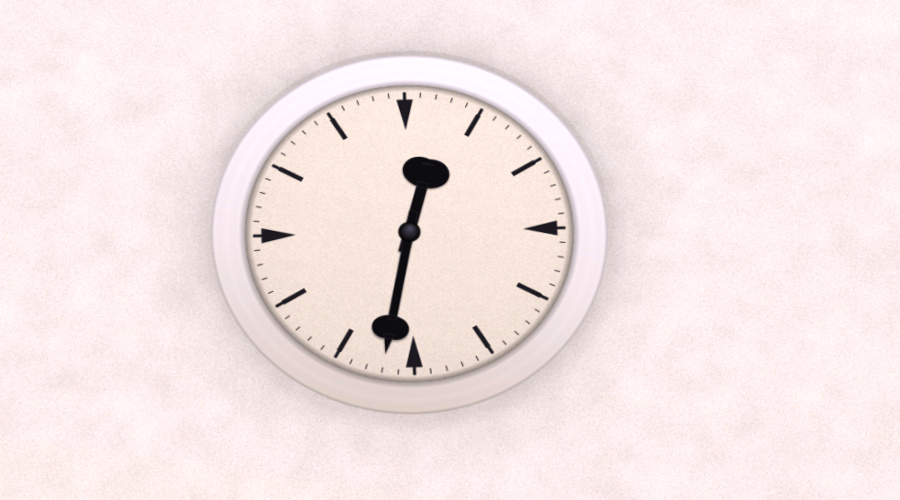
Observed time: **12:32**
